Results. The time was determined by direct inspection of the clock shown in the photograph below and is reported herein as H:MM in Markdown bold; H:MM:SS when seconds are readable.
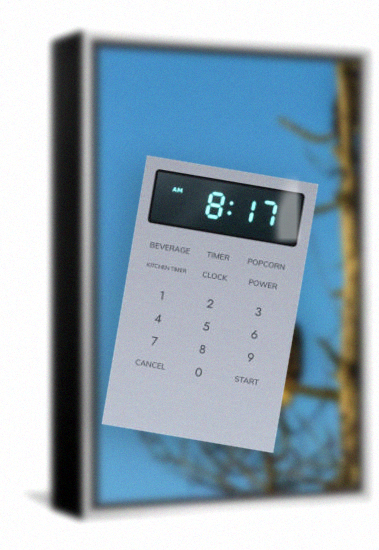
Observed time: **8:17**
